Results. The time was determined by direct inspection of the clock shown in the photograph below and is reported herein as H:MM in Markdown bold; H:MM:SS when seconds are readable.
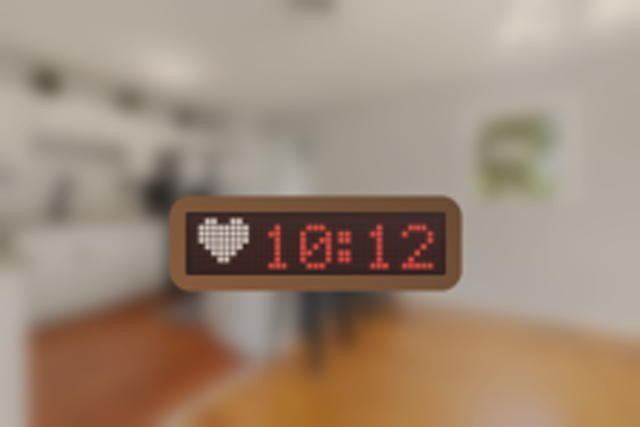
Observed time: **10:12**
